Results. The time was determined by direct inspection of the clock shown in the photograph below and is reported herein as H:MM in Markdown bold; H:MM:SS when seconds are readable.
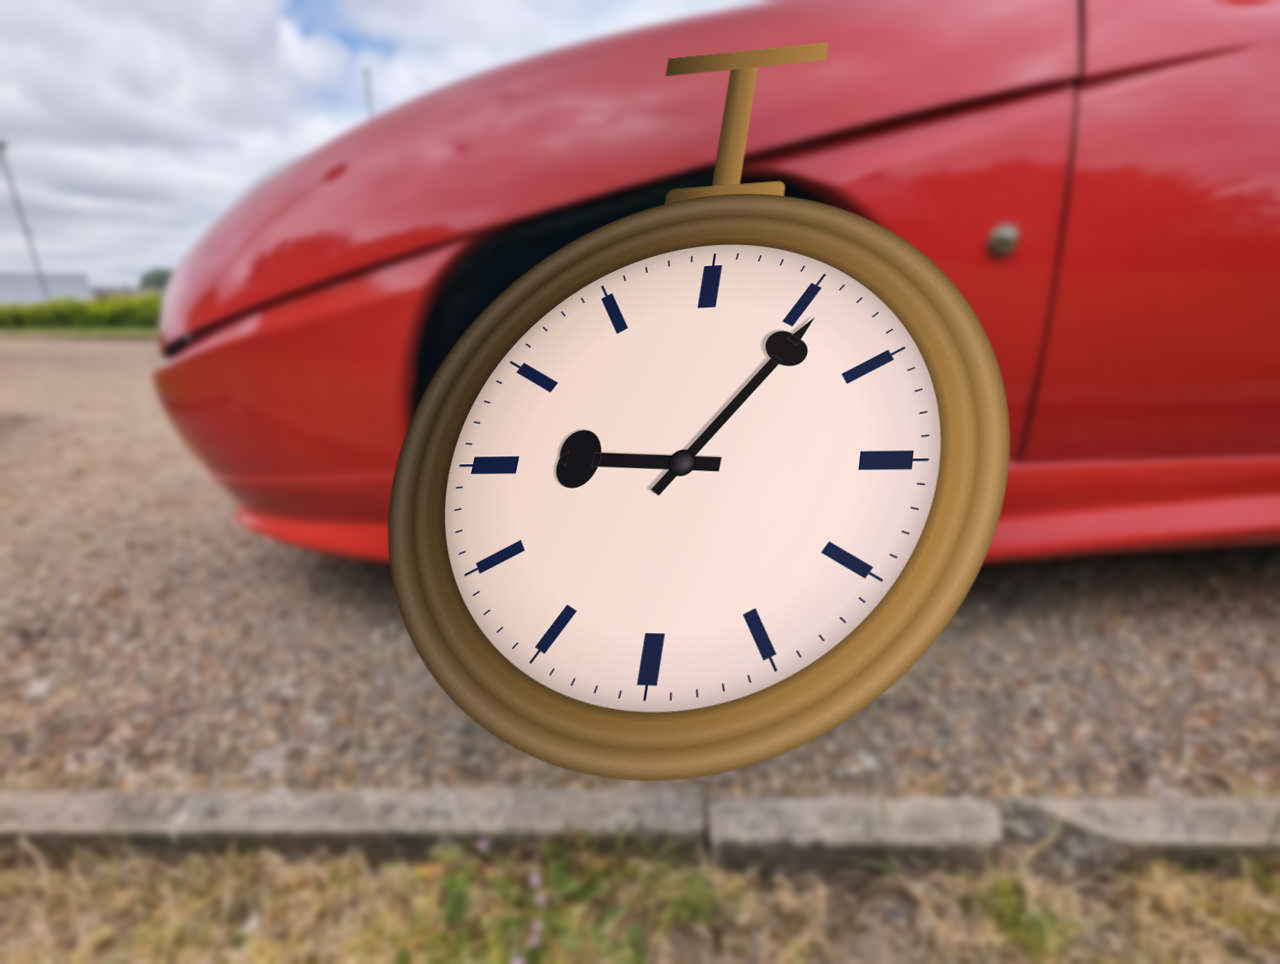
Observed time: **9:06**
